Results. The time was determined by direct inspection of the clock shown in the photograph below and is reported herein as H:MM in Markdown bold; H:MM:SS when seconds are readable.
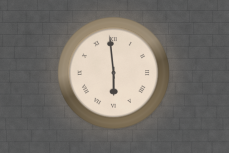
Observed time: **5:59**
